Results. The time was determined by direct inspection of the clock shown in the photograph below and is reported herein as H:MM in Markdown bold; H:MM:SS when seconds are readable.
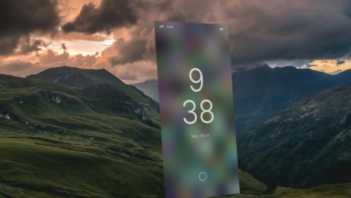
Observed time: **9:38**
